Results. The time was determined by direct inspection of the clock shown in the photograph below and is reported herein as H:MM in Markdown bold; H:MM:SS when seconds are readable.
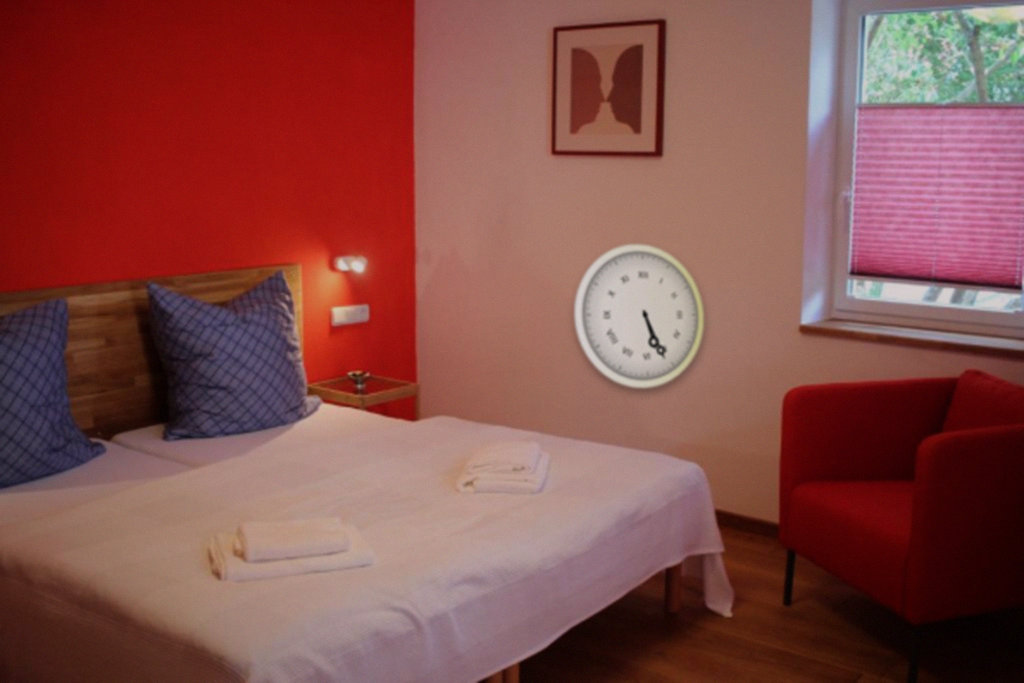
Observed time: **5:26**
